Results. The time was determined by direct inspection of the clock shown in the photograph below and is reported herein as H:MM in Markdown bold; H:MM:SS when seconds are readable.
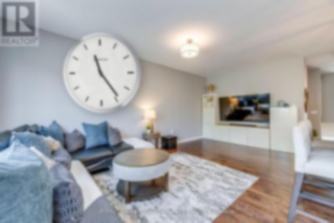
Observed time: **11:24**
